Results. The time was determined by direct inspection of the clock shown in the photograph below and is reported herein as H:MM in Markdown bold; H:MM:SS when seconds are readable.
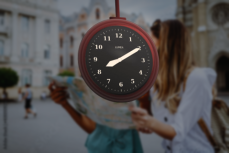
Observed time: **8:10**
